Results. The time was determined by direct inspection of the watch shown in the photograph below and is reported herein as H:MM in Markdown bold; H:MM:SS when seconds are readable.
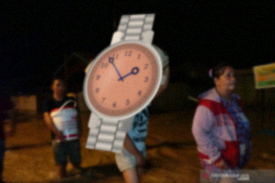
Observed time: **1:53**
